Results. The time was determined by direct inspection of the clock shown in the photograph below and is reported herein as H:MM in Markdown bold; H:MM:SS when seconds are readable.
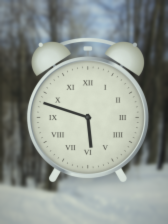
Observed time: **5:48**
